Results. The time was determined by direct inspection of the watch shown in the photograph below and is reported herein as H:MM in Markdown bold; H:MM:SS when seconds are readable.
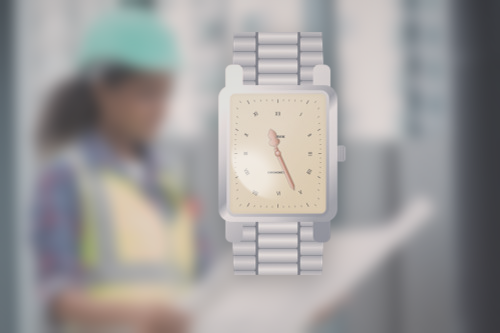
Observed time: **11:26**
